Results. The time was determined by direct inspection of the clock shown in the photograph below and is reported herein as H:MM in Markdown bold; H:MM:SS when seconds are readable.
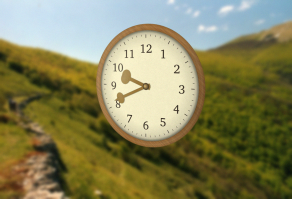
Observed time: **9:41**
